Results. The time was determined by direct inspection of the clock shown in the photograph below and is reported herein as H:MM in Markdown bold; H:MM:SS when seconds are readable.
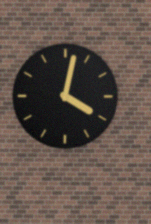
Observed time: **4:02**
